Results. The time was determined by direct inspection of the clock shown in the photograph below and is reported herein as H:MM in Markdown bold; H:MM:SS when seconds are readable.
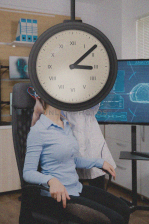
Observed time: **3:08**
